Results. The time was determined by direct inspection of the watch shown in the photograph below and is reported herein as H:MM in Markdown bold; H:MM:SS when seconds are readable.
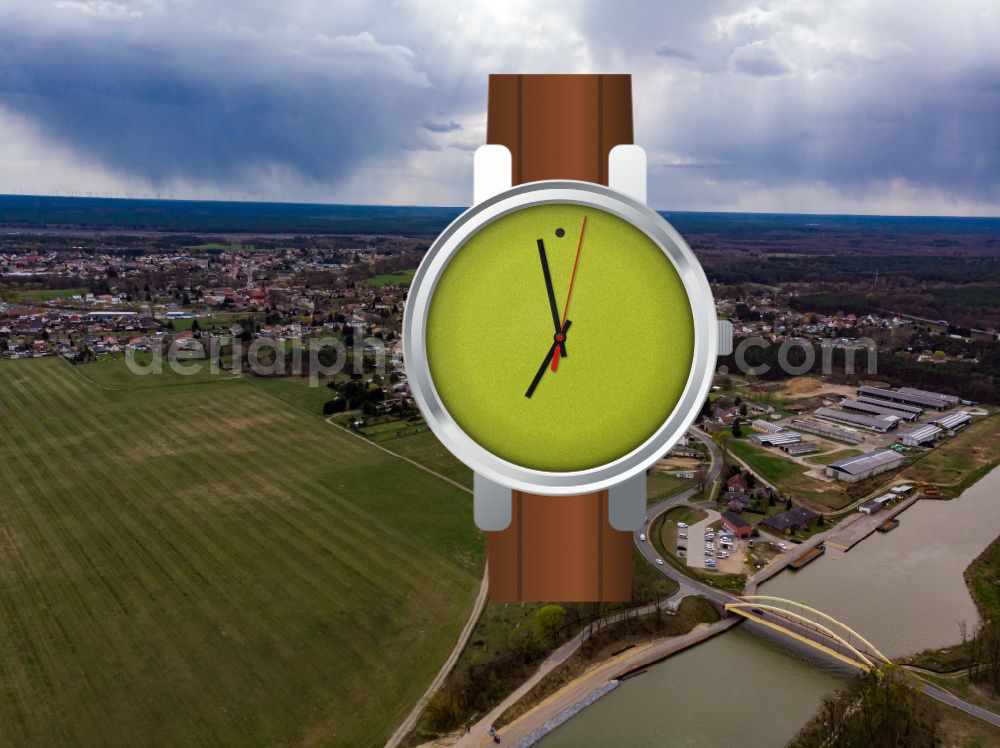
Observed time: **6:58:02**
